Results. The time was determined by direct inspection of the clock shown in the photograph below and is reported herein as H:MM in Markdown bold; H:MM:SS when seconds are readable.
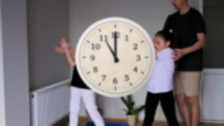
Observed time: **11:00**
